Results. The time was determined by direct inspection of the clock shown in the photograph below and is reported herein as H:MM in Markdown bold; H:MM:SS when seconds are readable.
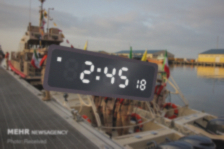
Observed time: **2:45:18**
